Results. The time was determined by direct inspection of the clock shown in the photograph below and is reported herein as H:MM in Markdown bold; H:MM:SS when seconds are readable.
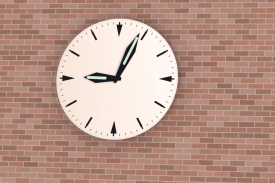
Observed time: **9:04**
